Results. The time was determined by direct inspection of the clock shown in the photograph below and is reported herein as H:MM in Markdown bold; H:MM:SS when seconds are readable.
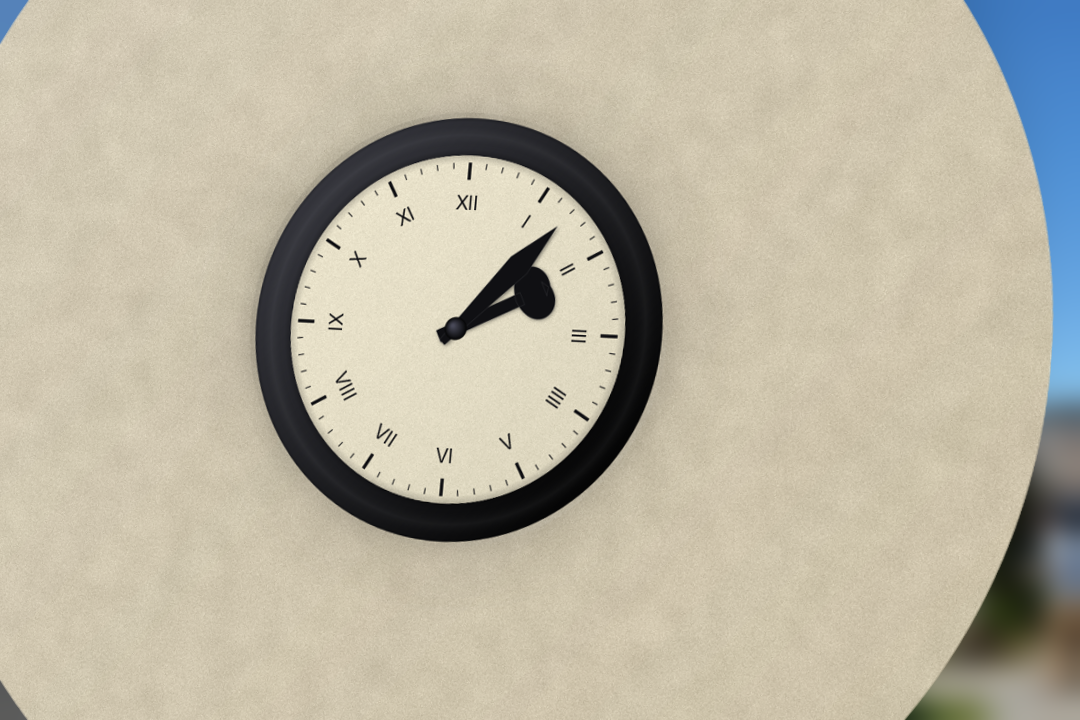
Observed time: **2:07**
